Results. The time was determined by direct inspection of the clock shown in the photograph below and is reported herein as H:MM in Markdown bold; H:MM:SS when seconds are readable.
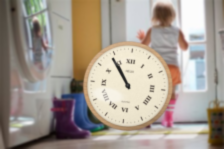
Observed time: **10:54**
